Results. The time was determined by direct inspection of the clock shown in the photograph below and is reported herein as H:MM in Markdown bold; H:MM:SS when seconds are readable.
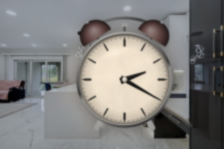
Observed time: **2:20**
